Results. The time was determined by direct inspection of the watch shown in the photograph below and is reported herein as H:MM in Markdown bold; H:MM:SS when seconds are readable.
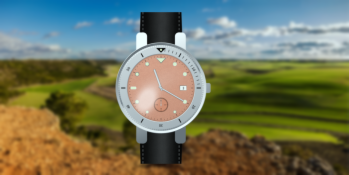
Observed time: **11:20**
